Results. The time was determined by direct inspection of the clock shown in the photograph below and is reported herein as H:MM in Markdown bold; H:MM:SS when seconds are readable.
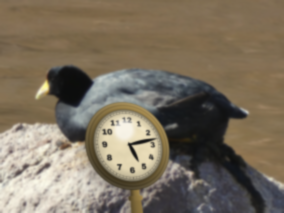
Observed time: **5:13**
